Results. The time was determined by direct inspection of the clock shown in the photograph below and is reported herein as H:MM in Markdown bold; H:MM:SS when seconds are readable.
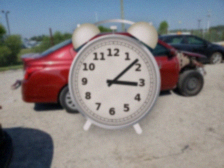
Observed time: **3:08**
